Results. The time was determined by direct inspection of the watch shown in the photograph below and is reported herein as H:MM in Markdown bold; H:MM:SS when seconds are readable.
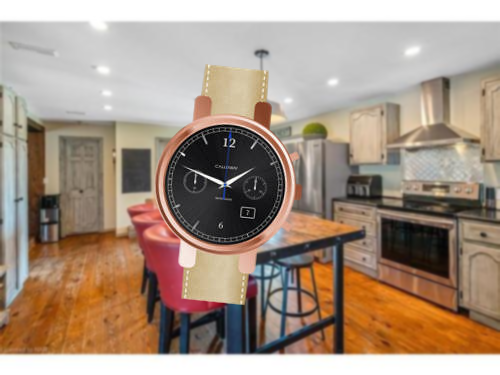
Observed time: **1:48**
